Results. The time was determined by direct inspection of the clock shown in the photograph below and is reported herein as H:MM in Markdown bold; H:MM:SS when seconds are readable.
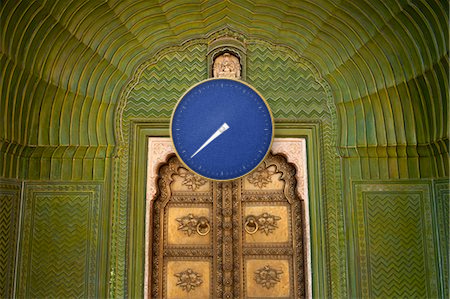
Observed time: **7:38**
